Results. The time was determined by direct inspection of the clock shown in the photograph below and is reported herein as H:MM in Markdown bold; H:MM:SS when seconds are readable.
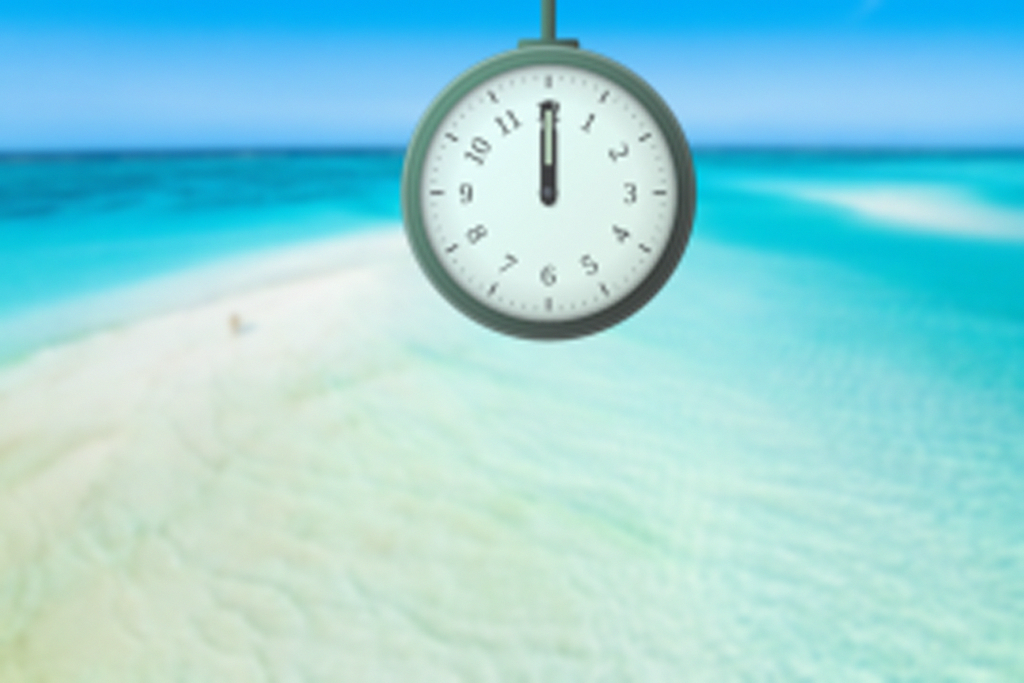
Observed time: **12:00**
